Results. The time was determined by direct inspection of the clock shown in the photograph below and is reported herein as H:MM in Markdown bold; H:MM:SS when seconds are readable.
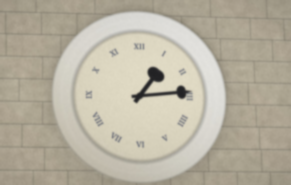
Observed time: **1:14**
